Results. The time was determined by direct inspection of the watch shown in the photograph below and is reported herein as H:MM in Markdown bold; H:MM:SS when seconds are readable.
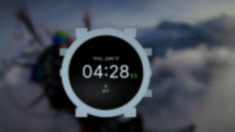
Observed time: **4:28**
